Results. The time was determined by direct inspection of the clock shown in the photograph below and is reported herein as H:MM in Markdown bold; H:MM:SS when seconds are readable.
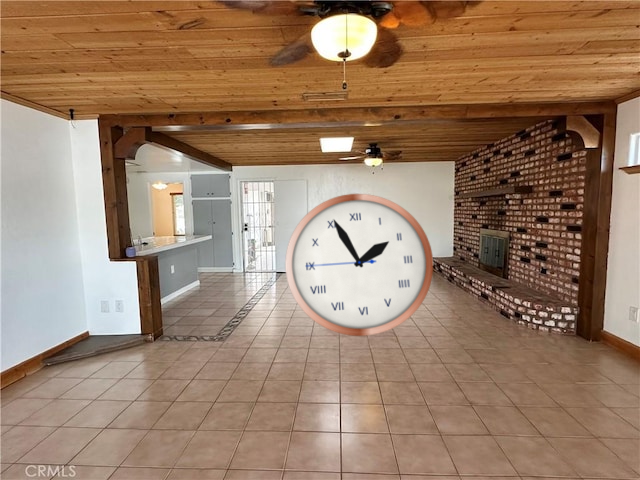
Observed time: **1:55:45**
